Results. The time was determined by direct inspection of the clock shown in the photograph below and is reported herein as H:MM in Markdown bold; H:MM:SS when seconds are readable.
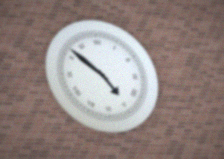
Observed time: **4:52**
